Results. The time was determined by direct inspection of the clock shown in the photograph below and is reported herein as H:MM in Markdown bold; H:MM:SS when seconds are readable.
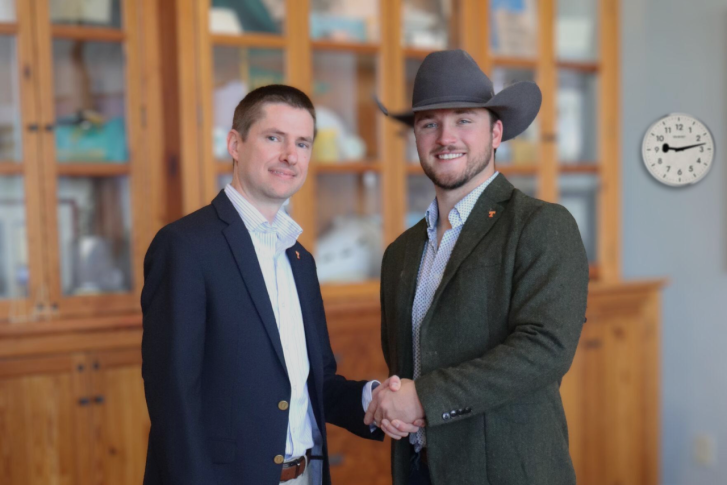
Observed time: **9:13**
